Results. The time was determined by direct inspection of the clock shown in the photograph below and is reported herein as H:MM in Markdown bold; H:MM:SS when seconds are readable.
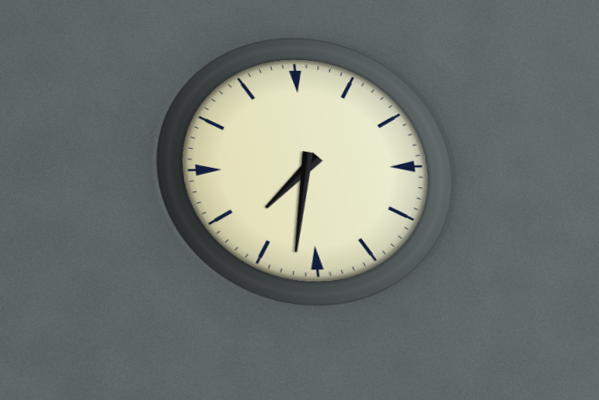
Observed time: **7:32**
